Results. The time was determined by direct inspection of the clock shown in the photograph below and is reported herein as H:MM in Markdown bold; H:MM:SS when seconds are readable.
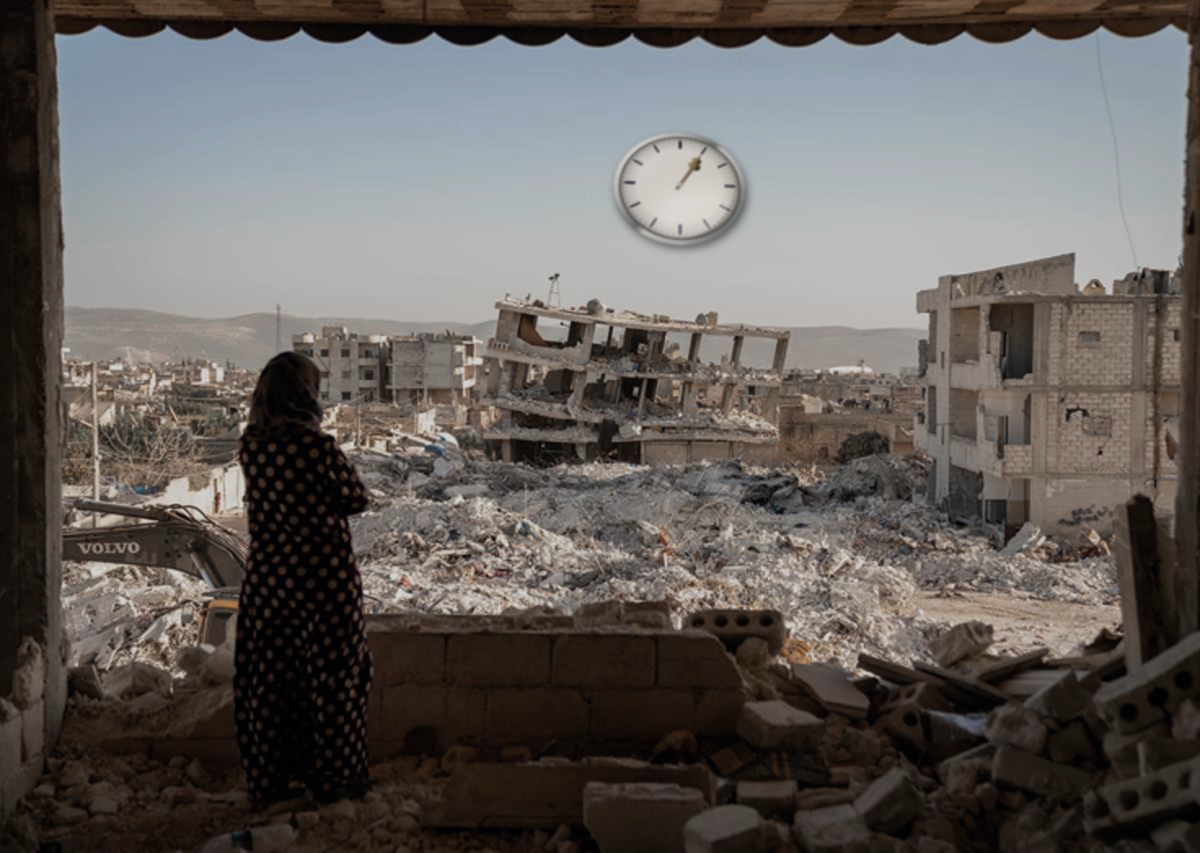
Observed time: **1:05**
